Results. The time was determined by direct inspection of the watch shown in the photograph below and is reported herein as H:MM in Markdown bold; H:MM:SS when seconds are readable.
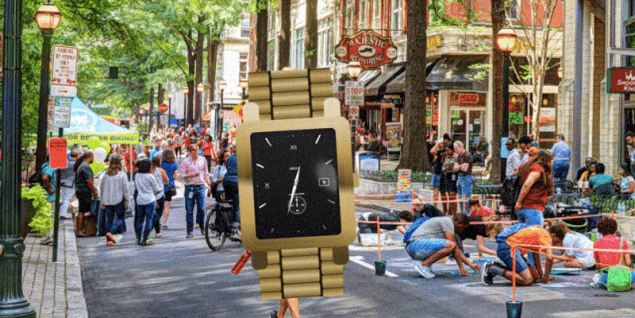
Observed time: **12:33**
